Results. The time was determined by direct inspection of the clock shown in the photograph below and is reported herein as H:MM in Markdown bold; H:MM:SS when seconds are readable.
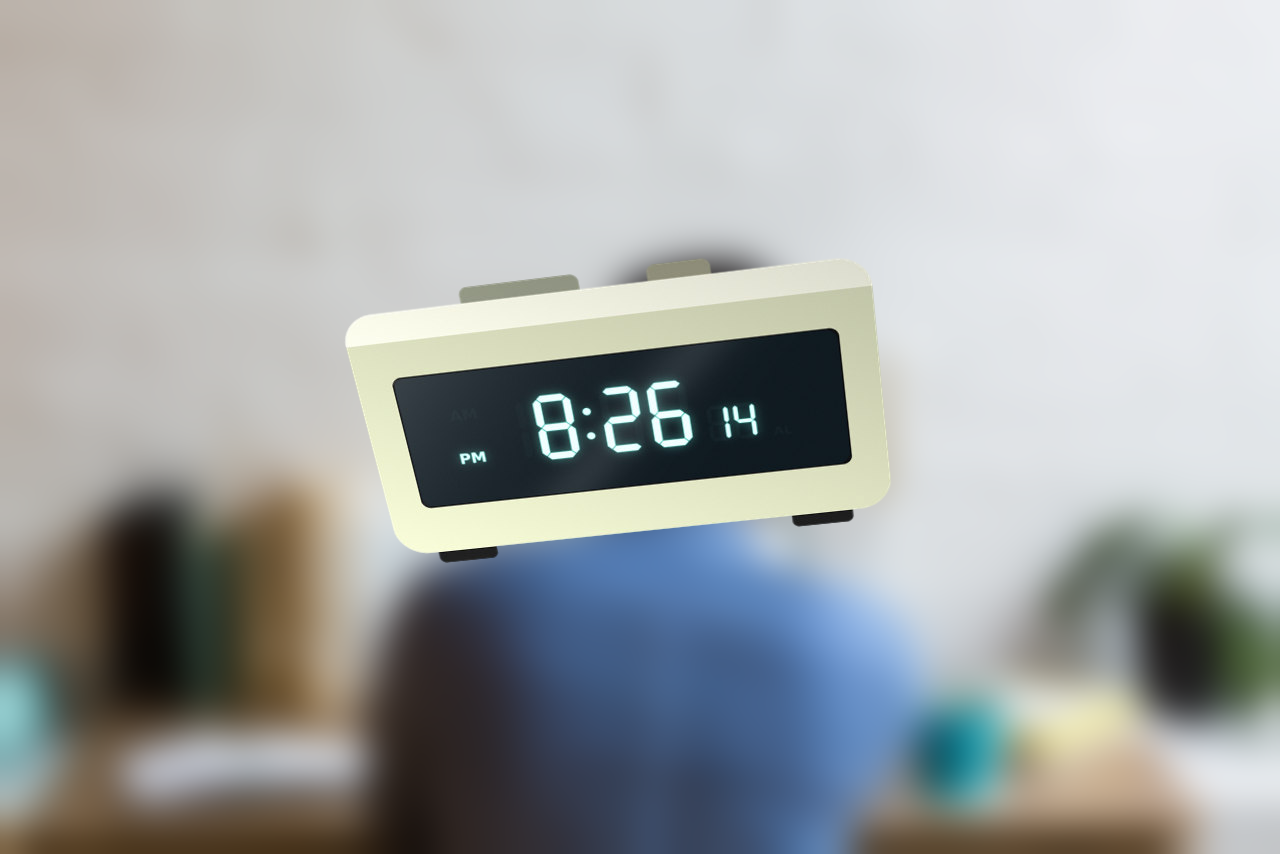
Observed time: **8:26:14**
